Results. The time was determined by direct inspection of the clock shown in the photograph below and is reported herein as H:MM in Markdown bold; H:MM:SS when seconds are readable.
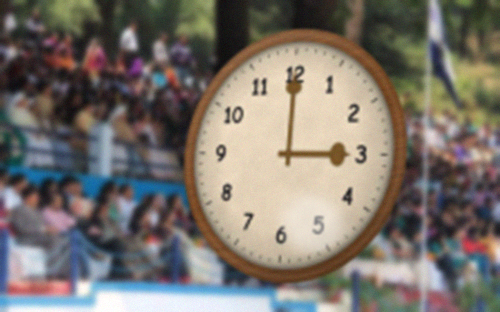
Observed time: **3:00**
